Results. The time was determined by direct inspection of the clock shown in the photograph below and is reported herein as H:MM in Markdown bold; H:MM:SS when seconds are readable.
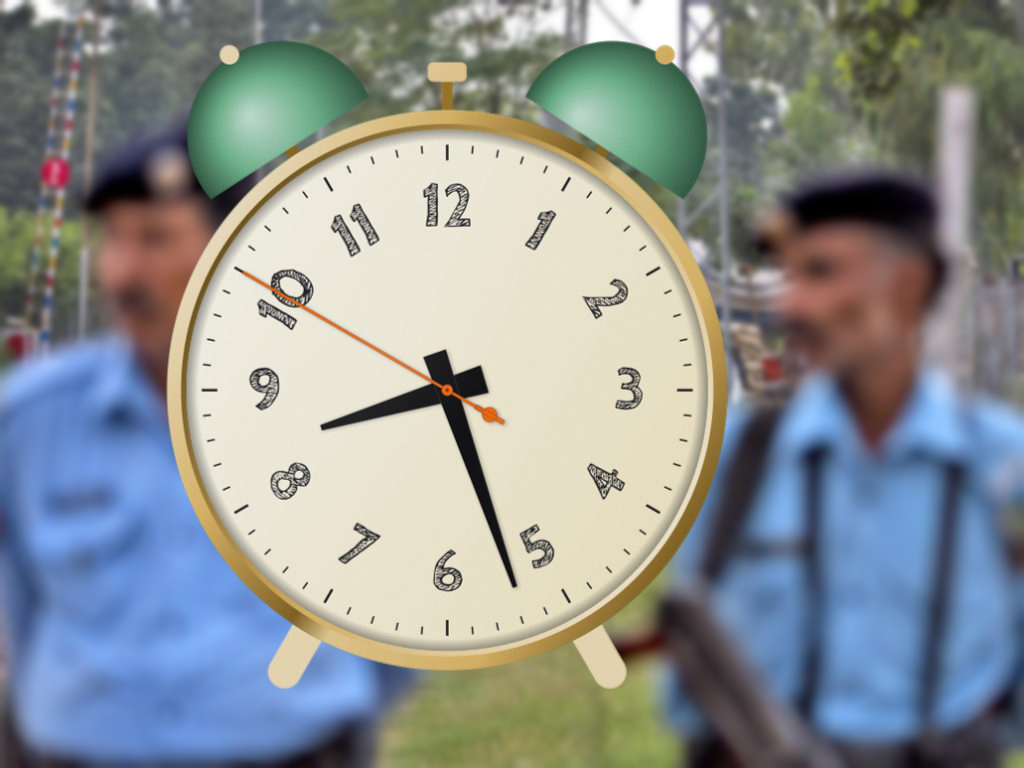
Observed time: **8:26:50**
